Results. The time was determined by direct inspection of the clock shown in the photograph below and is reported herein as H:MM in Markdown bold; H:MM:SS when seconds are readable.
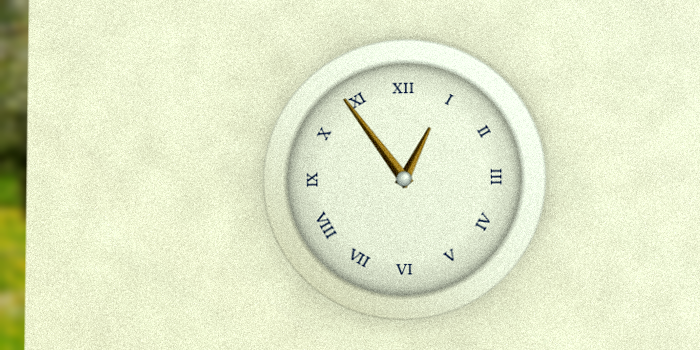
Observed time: **12:54**
